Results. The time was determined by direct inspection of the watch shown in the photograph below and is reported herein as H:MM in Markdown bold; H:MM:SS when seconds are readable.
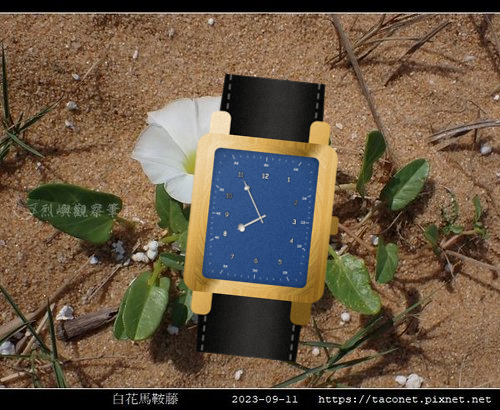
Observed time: **7:55**
